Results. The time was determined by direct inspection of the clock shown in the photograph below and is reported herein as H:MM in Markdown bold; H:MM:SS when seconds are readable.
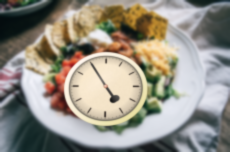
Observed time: **4:55**
